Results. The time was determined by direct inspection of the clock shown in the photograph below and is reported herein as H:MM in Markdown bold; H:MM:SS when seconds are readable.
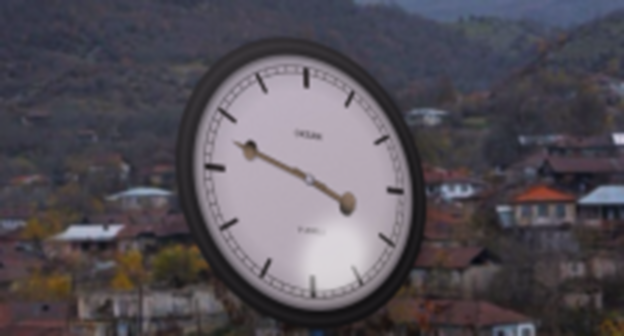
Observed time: **3:48**
